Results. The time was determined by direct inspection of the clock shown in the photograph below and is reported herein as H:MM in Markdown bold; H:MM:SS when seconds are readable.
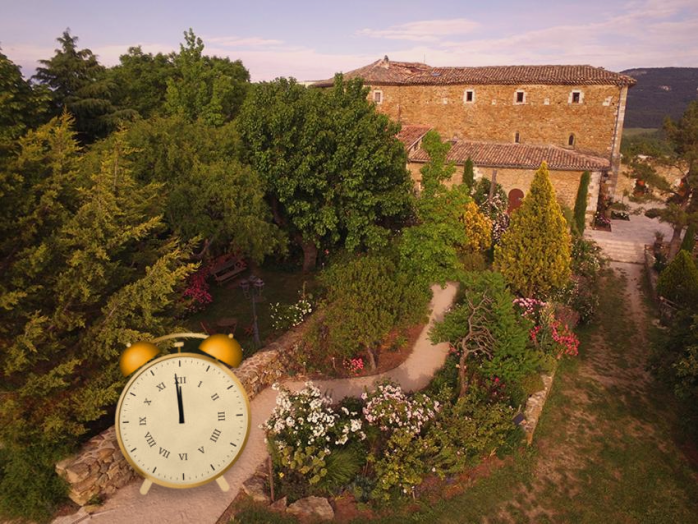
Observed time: **11:59**
